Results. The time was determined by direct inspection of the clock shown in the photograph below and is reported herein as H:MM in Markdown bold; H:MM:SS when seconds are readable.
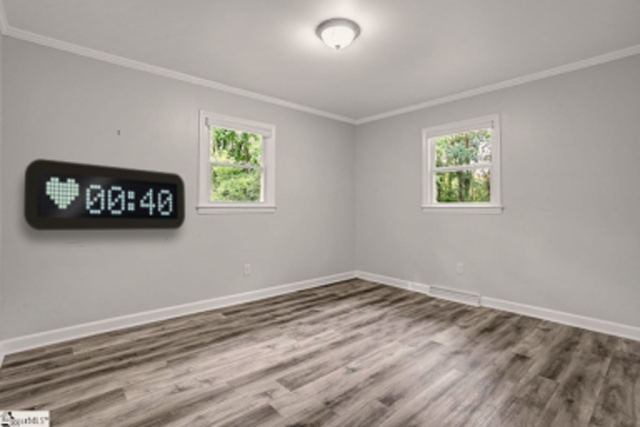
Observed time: **0:40**
